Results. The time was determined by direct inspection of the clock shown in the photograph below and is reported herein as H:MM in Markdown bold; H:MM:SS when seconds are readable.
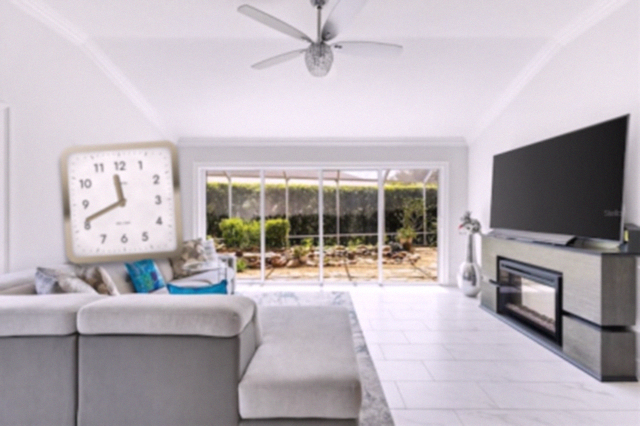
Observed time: **11:41**
